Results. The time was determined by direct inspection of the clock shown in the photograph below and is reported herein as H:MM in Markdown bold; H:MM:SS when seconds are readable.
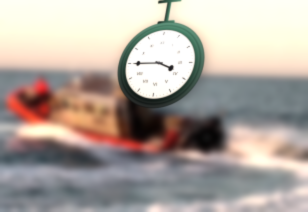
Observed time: **3:45**
